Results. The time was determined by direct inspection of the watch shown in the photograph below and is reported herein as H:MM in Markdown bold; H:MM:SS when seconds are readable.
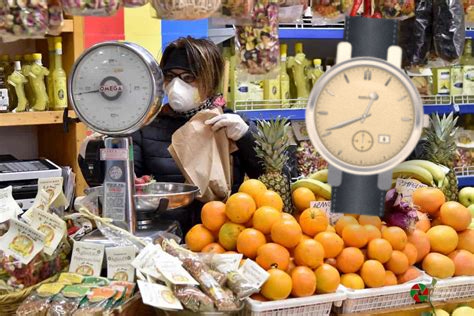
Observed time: **12:41**
